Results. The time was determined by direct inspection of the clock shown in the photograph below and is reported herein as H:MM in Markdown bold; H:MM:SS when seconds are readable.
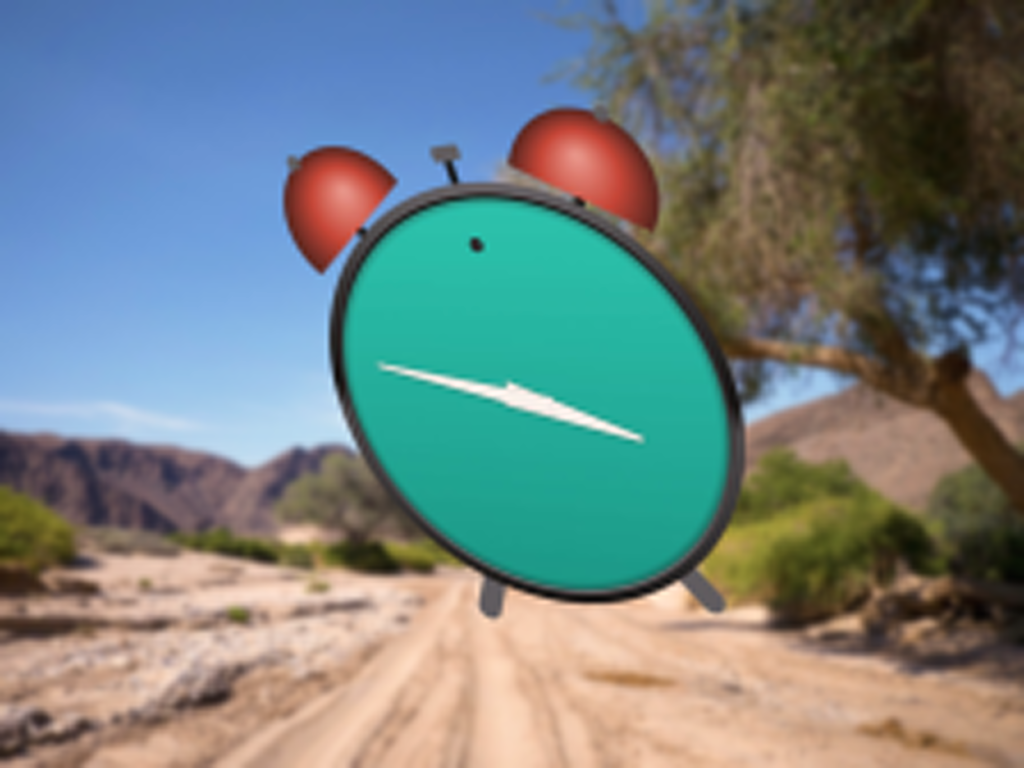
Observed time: **3:48**
